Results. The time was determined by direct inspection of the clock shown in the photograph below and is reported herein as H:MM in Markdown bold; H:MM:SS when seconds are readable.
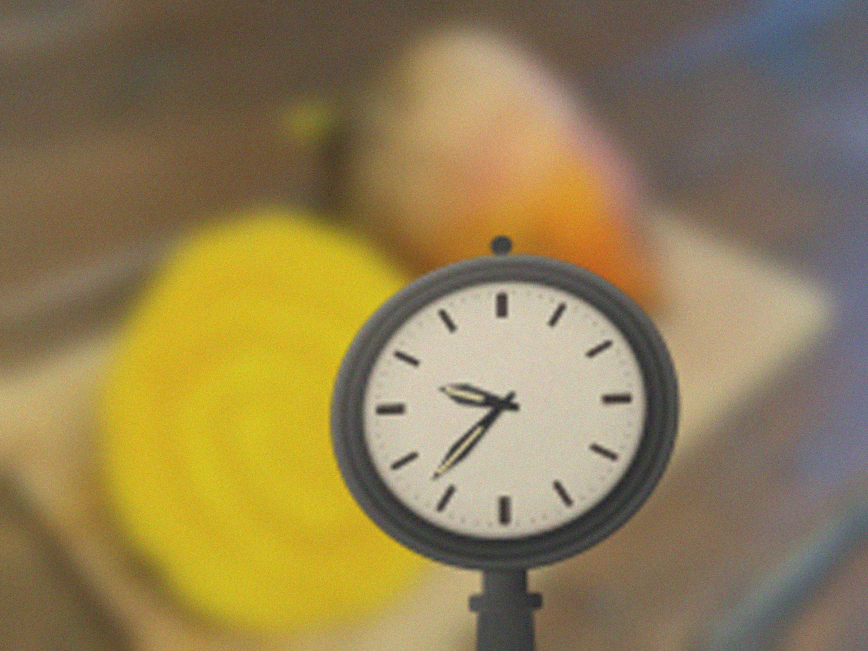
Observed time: **9:37**
